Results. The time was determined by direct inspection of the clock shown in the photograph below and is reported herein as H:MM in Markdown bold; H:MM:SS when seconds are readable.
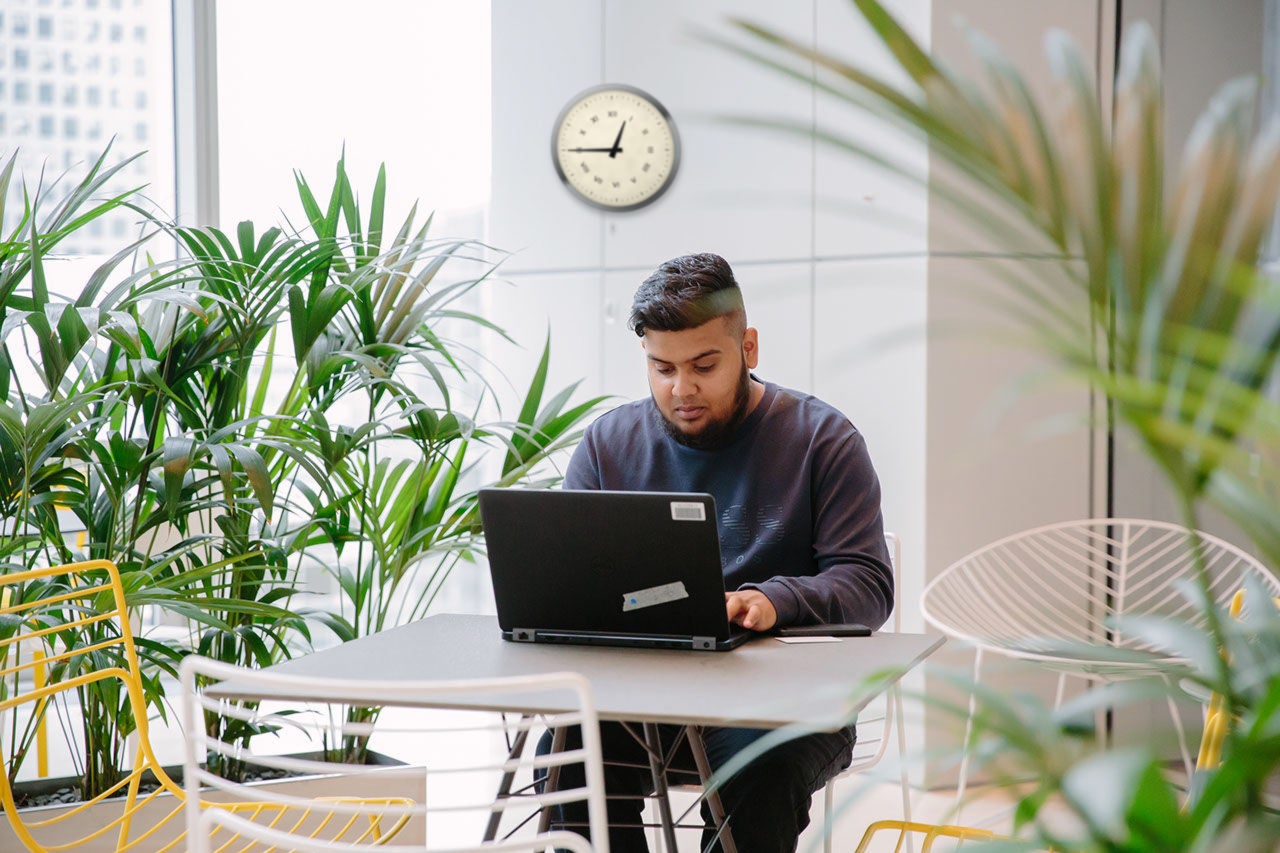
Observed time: **12:45**
